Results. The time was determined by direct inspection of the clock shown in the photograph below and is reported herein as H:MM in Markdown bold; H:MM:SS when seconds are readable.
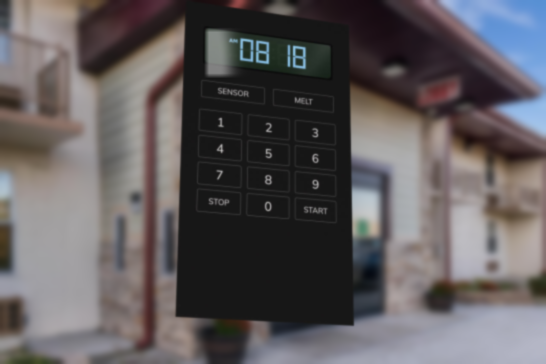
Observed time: **8:18**
